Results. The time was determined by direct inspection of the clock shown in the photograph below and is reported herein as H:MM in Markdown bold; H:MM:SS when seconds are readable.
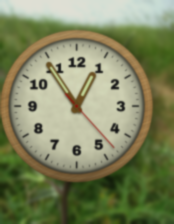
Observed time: **12:54:23**
